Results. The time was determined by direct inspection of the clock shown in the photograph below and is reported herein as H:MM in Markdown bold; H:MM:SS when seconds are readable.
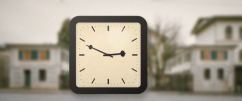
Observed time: **2:49**
